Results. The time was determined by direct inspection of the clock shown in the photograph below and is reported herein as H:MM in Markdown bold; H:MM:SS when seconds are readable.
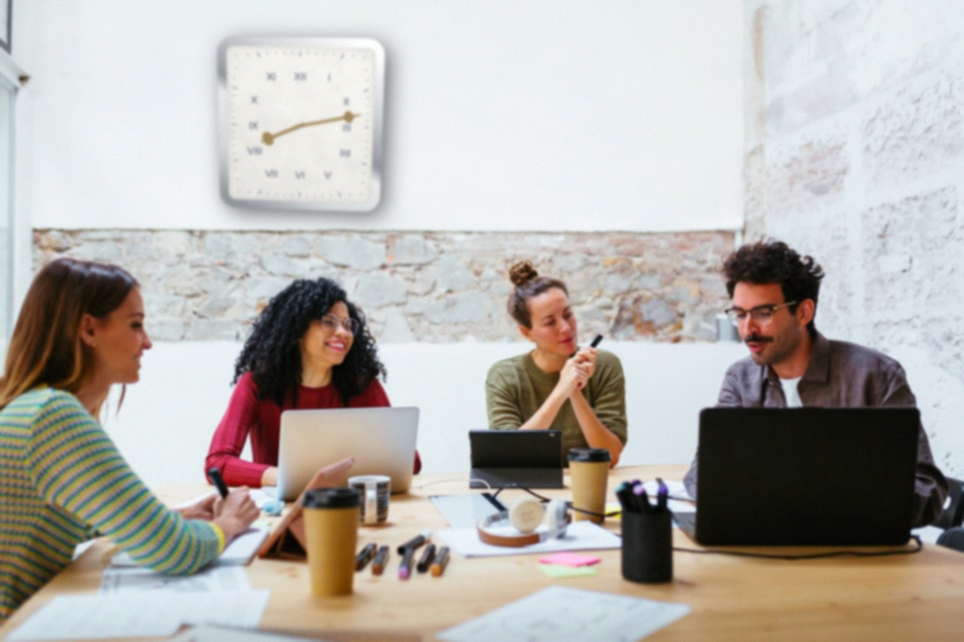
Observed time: **8:13**
